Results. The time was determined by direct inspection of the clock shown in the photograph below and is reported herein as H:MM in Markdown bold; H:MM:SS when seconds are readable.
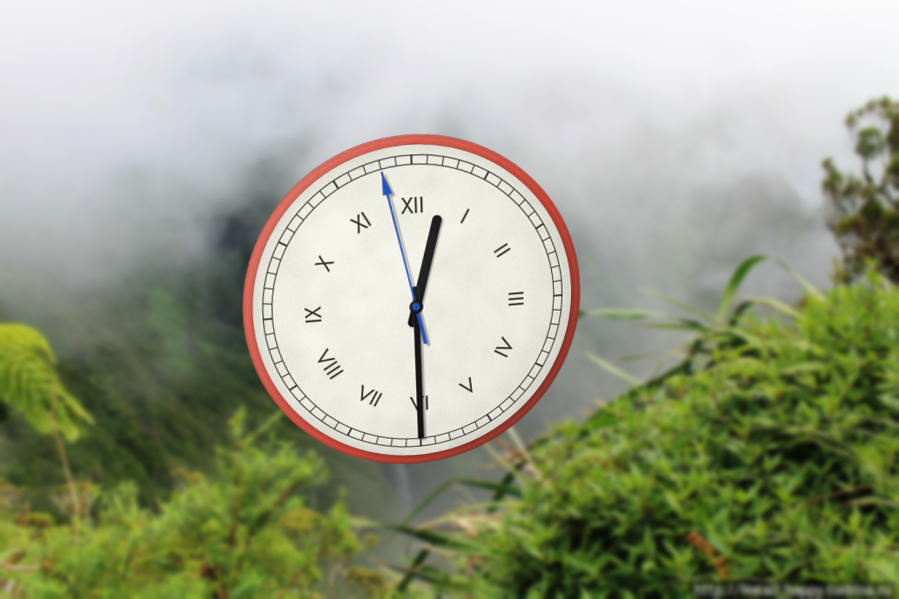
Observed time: **12:29:58**
